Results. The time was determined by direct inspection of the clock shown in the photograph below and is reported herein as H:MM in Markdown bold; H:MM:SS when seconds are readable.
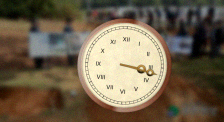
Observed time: **3:17**
